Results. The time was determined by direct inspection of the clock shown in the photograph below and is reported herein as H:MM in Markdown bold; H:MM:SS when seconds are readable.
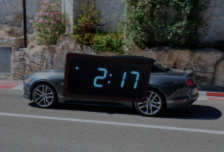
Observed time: **2:17**
